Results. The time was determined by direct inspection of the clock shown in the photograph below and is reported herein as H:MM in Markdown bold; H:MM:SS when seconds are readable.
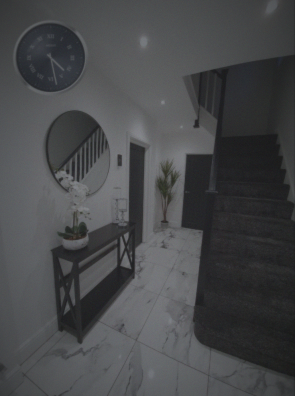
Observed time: **4:28**
